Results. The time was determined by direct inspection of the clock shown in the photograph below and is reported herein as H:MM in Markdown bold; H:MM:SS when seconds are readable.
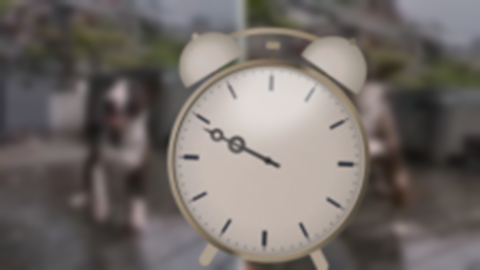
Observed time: **9:49**
